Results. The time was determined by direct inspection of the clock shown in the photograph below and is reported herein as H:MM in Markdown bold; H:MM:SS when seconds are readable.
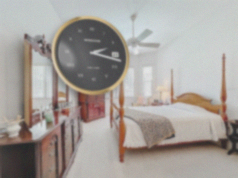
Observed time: **2:17**
